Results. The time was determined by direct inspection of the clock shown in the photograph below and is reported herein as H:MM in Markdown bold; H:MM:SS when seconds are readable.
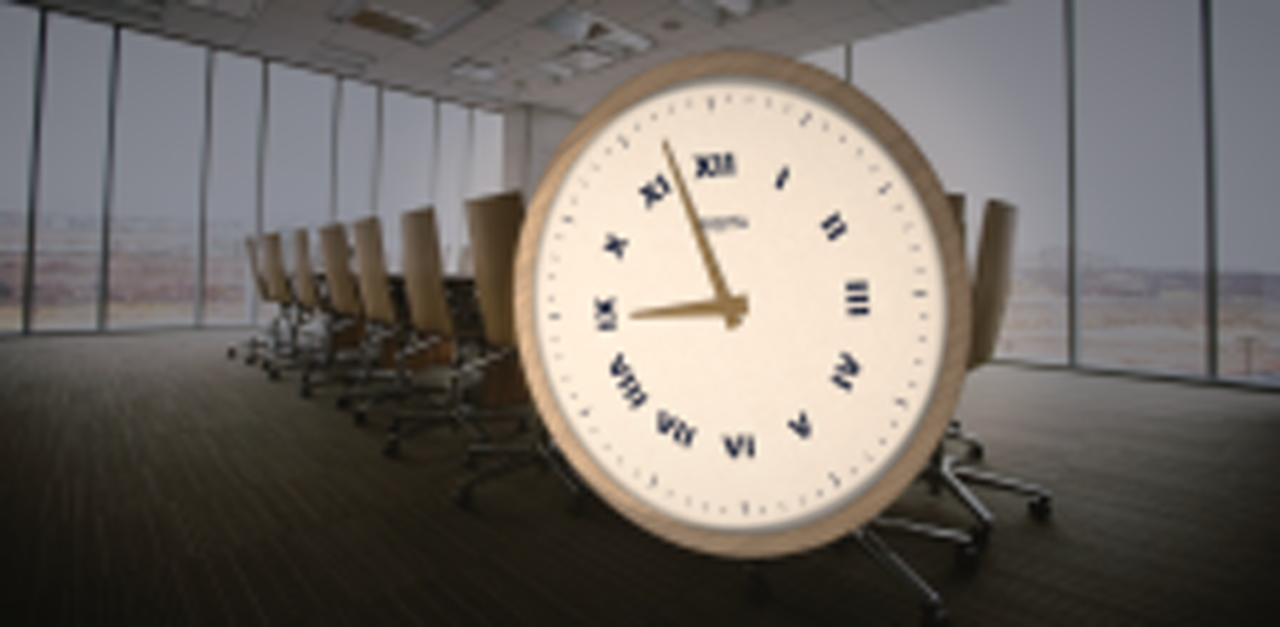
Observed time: **8:57**
